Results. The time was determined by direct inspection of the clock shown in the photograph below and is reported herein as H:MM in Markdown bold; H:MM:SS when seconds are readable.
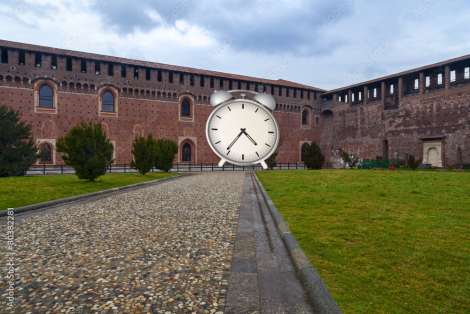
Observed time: **4:36**
